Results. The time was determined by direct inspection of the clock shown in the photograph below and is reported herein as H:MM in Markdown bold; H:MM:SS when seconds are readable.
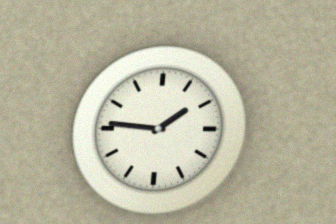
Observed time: **1:46**
